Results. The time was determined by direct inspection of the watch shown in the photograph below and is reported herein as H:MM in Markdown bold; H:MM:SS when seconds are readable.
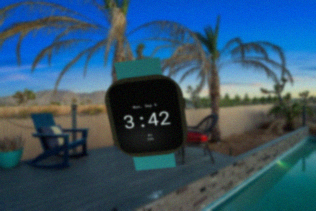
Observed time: **3:42**
